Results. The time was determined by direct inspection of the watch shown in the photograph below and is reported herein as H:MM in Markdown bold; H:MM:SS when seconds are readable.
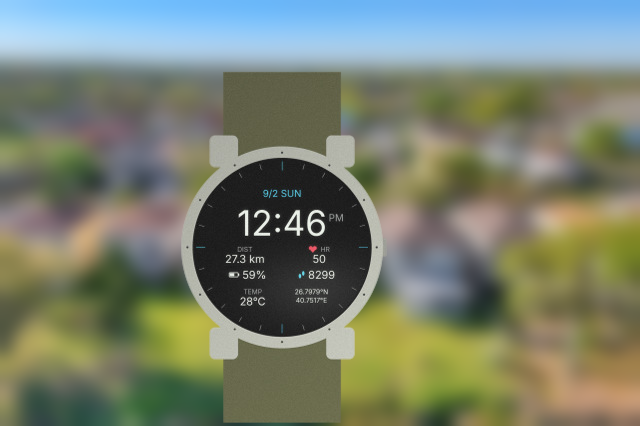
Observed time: **12:46**
